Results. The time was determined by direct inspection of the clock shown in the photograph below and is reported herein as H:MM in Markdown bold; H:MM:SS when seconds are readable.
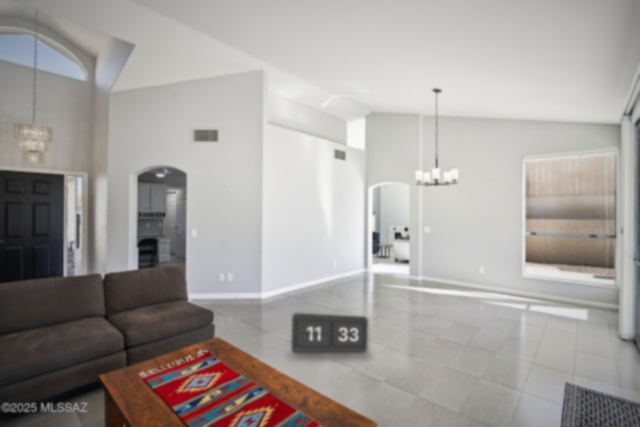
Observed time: **11:33**
